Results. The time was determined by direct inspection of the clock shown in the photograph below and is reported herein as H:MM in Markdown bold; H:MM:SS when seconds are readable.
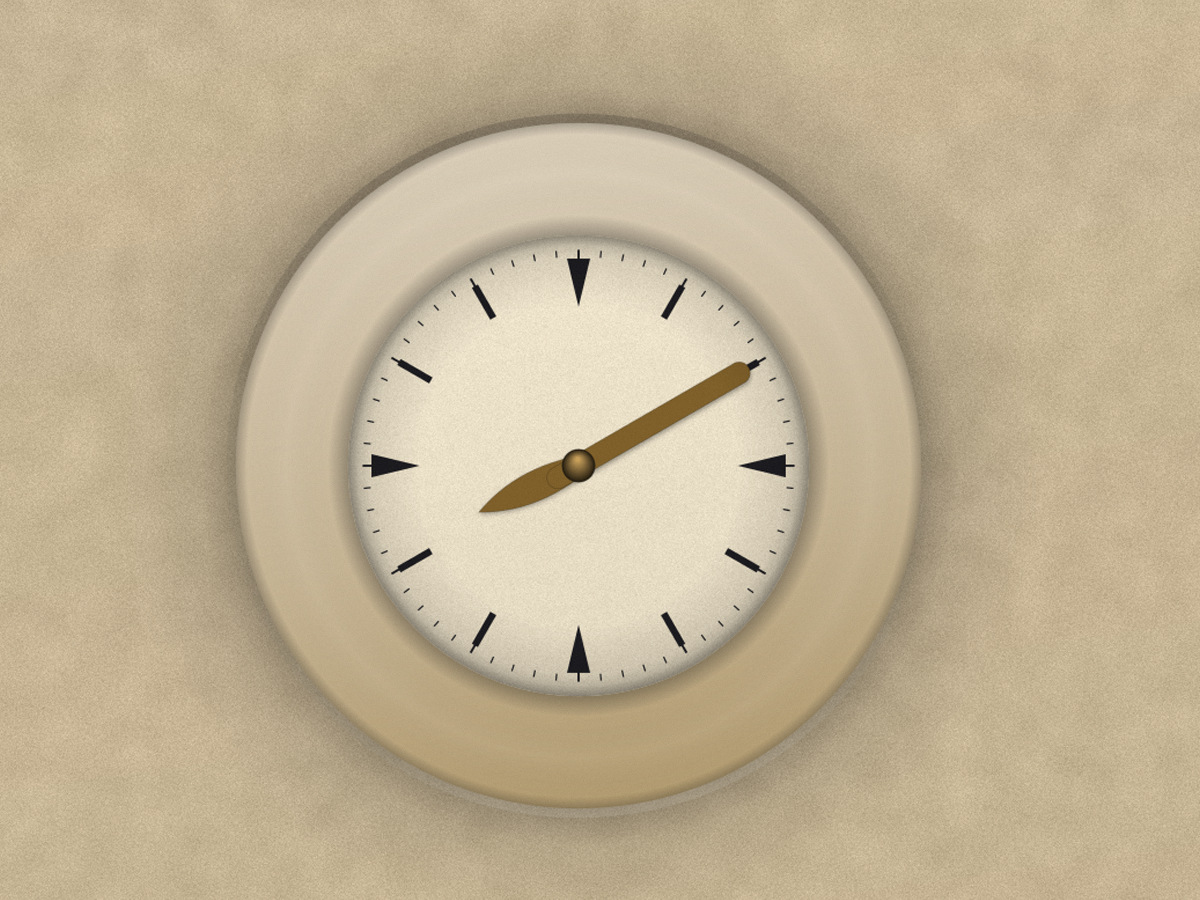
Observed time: **8:10**
